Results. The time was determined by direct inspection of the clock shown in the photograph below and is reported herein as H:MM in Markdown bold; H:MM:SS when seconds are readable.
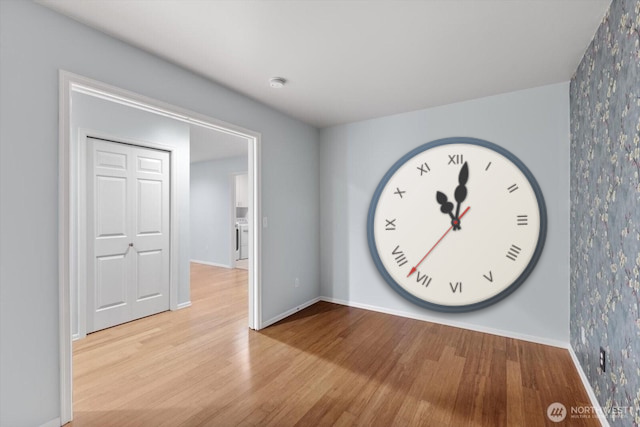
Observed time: **11:01:37**
